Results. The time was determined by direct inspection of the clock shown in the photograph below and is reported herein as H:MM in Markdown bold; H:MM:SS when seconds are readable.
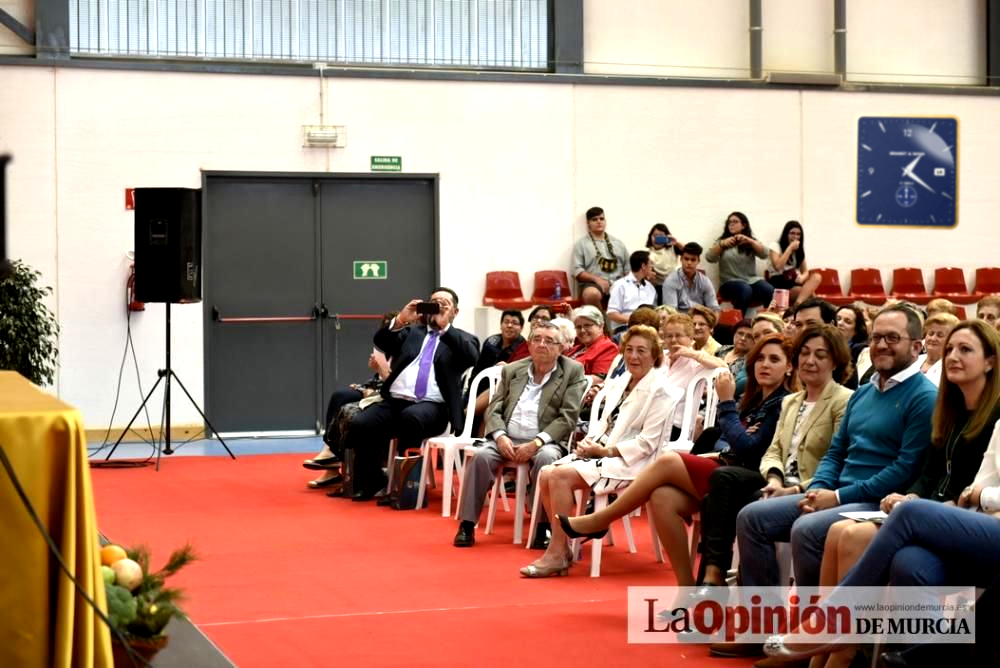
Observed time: **1:21**
